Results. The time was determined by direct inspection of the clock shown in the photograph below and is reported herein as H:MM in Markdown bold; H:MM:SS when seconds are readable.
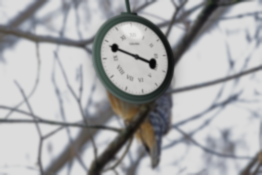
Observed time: **3:49**
